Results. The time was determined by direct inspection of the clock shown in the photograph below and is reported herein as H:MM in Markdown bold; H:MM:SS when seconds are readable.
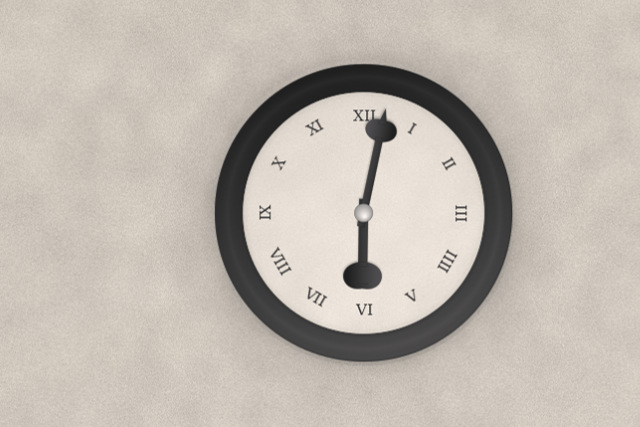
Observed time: **6:02**
